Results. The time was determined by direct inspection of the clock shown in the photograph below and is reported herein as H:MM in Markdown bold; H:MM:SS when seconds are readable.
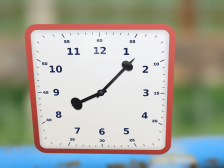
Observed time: **8:07**
